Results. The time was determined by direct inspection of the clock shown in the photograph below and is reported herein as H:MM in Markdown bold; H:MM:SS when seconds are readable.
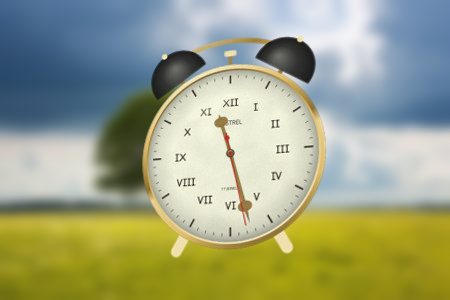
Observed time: **11:27:28**
